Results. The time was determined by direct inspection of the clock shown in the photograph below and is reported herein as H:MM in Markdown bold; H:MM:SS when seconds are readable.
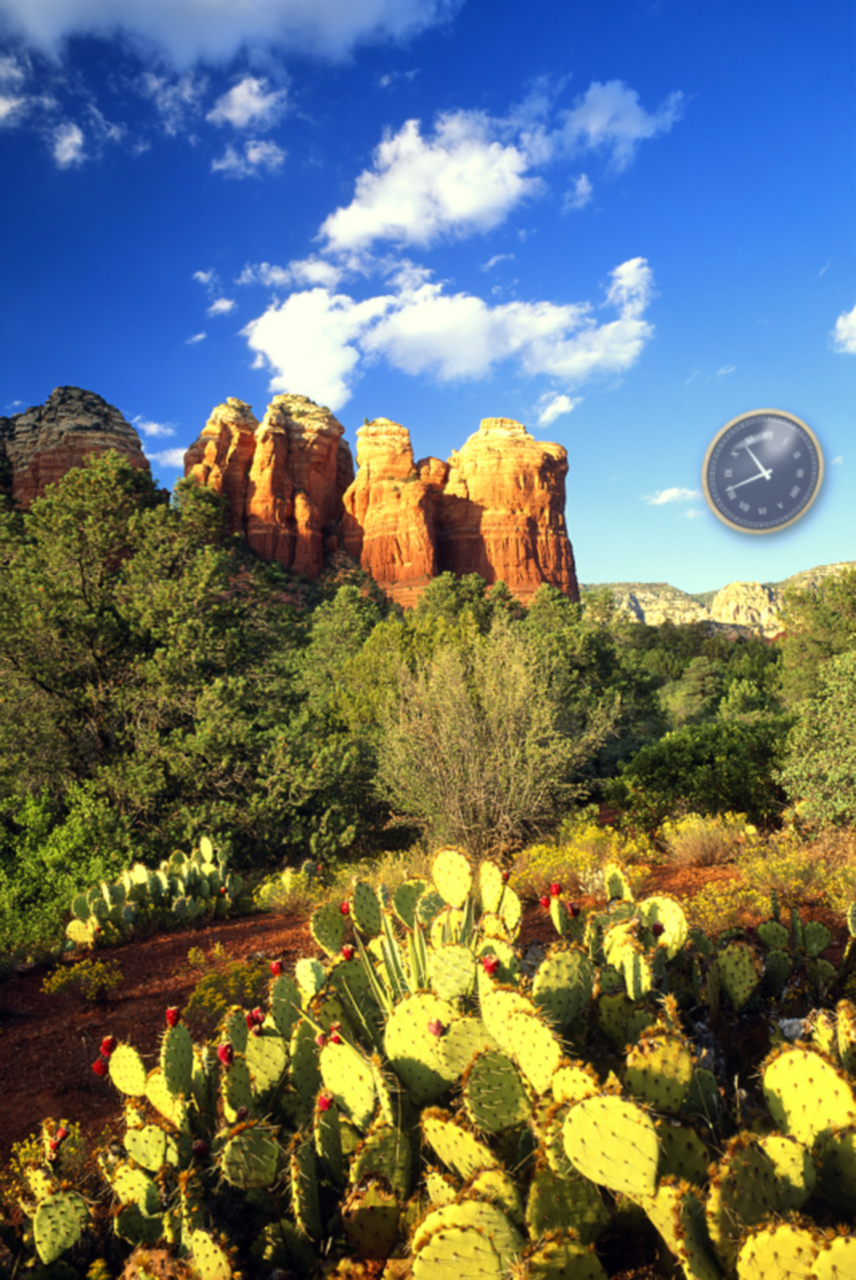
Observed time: **10:41**
